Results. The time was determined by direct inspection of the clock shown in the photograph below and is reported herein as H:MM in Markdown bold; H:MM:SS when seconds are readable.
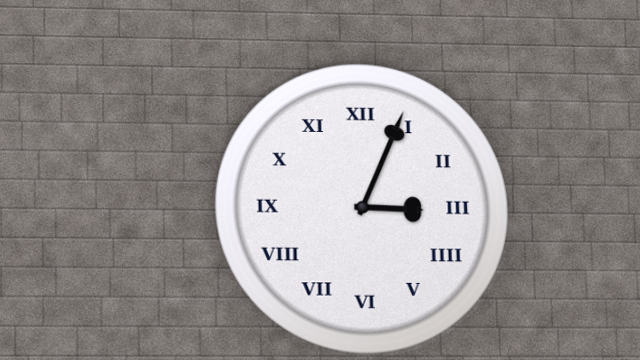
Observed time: **3:04**
